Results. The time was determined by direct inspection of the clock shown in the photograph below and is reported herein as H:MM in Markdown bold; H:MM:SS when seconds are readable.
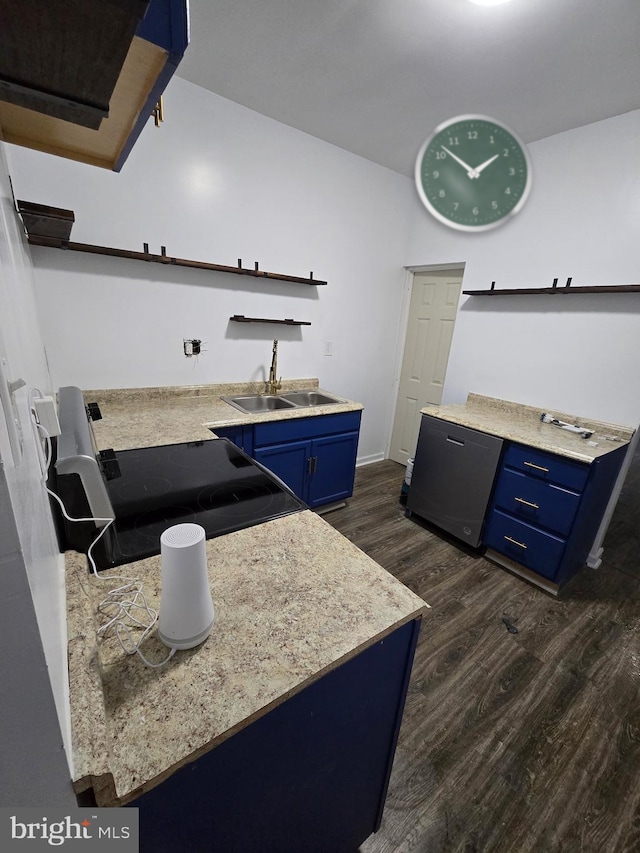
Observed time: **1:52**
